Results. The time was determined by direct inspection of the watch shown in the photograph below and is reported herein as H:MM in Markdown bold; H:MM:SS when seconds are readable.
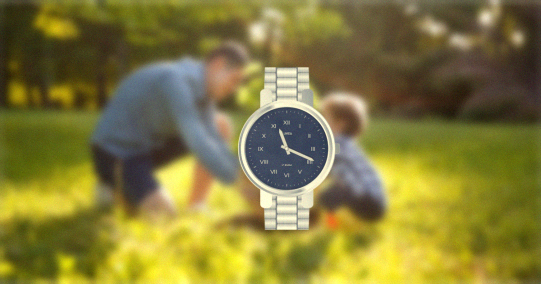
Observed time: **11:19**
